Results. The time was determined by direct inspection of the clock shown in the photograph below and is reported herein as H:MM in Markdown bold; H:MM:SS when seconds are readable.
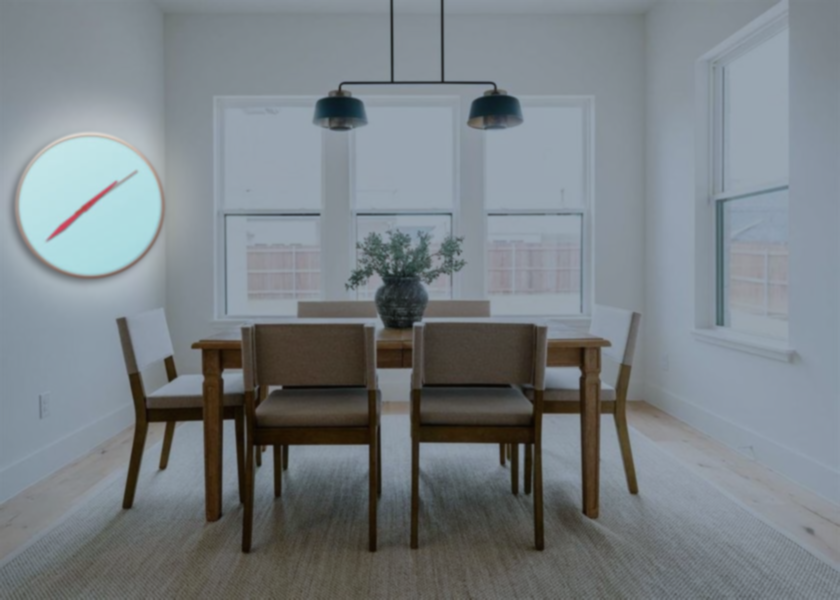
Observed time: **1:38:09**
